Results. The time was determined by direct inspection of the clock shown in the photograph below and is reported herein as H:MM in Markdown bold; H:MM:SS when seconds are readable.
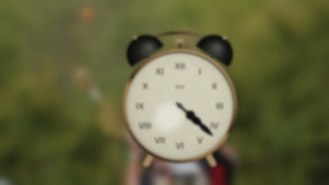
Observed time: **4:22**
